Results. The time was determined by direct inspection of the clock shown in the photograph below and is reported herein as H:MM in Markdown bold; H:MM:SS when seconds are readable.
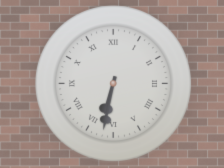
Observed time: **6:32**
